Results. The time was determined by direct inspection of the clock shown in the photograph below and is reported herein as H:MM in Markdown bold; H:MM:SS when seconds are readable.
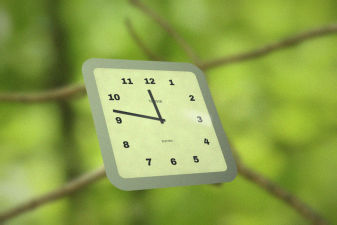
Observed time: **11:47**
